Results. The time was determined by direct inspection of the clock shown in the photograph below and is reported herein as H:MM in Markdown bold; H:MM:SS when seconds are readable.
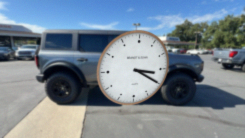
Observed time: **3:20**
